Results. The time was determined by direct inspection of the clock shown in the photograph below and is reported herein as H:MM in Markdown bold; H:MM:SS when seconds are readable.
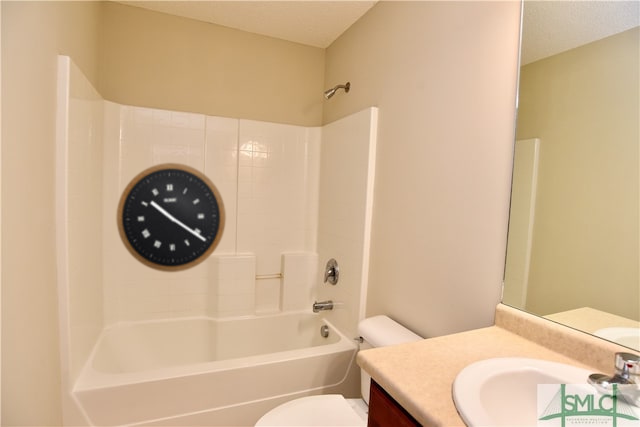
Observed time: **10:21**
